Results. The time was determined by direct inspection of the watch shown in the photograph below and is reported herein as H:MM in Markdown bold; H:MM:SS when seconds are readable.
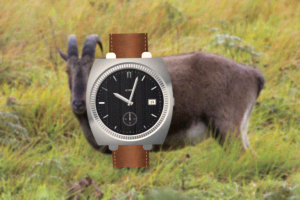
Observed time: **10:03**
